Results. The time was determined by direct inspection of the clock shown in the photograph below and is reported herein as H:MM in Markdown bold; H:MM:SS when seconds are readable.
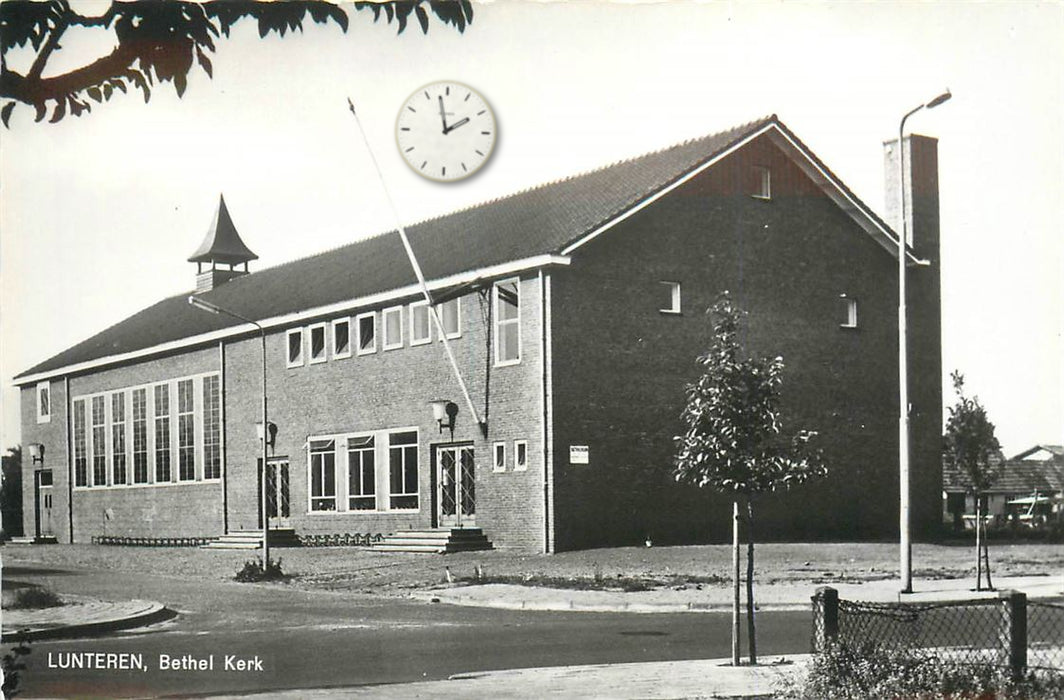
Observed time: **1:58**
